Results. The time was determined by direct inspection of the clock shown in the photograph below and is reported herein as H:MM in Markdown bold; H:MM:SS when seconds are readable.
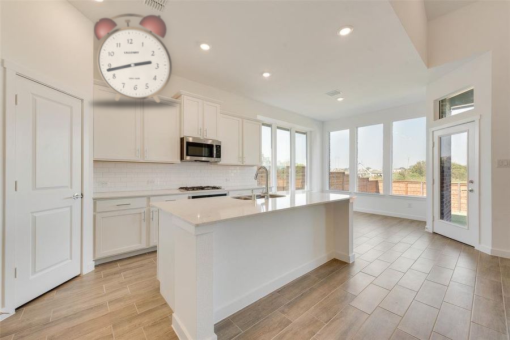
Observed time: **2:43**
